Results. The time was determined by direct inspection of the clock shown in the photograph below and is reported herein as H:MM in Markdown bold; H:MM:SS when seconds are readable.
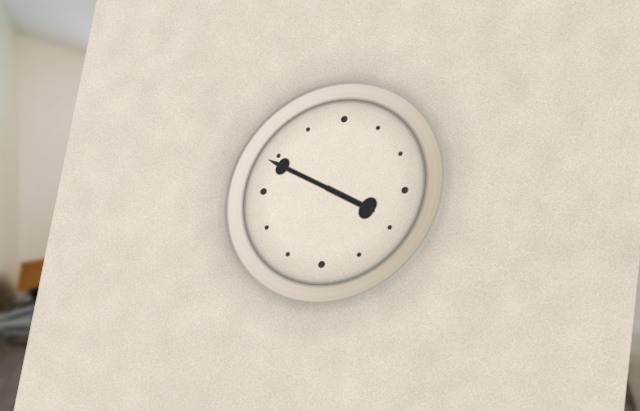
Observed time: **3:49**
